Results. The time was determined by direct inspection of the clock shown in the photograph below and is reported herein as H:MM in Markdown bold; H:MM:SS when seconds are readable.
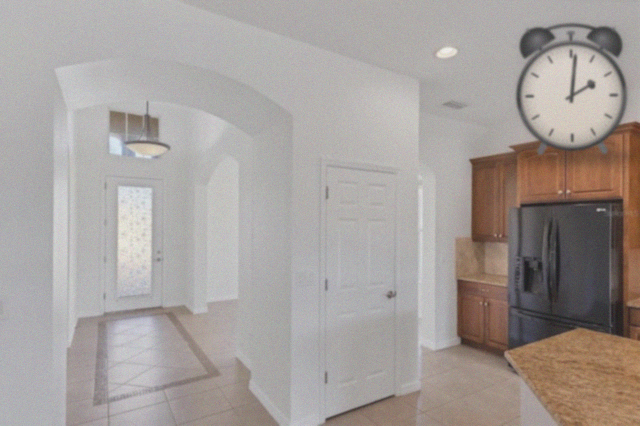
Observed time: **2:01**
